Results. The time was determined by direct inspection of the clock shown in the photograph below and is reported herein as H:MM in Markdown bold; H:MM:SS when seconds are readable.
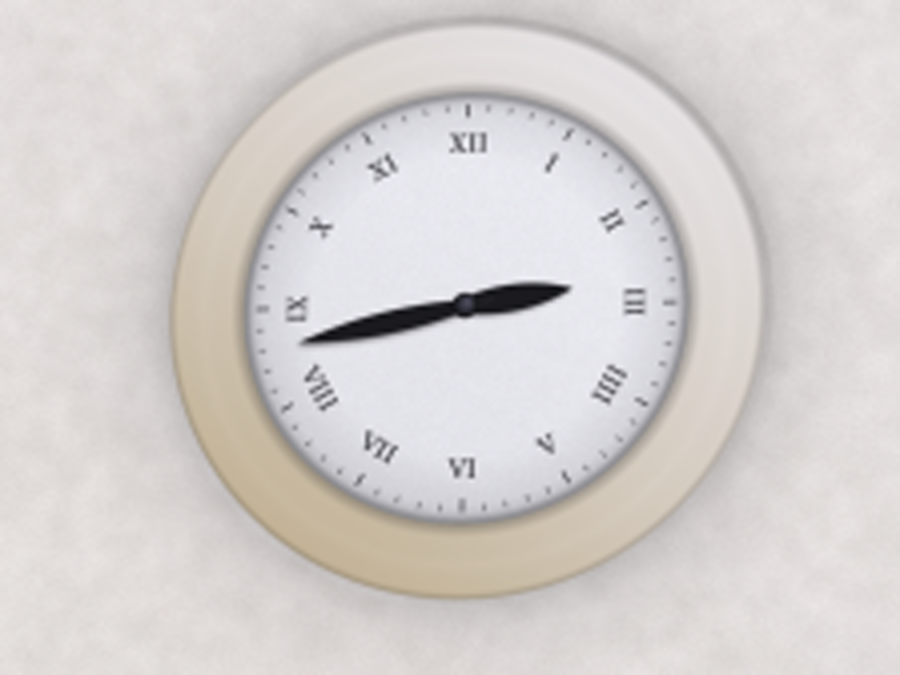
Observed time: **2:43**
